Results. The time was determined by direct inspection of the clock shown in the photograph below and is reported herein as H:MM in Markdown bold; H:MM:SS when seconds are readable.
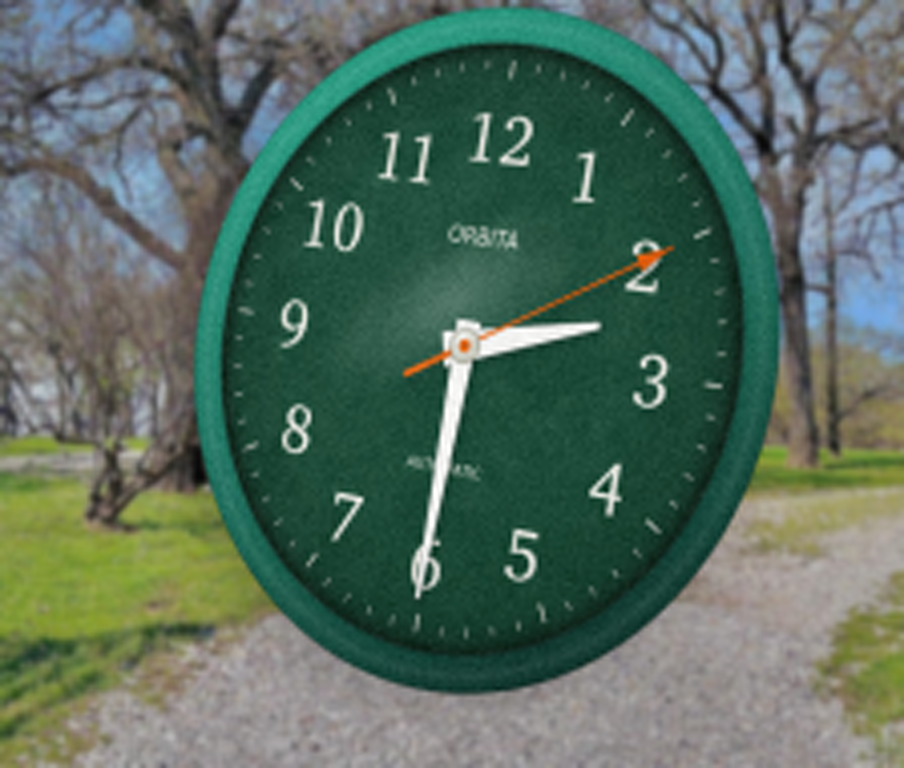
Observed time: **2:30:10**
